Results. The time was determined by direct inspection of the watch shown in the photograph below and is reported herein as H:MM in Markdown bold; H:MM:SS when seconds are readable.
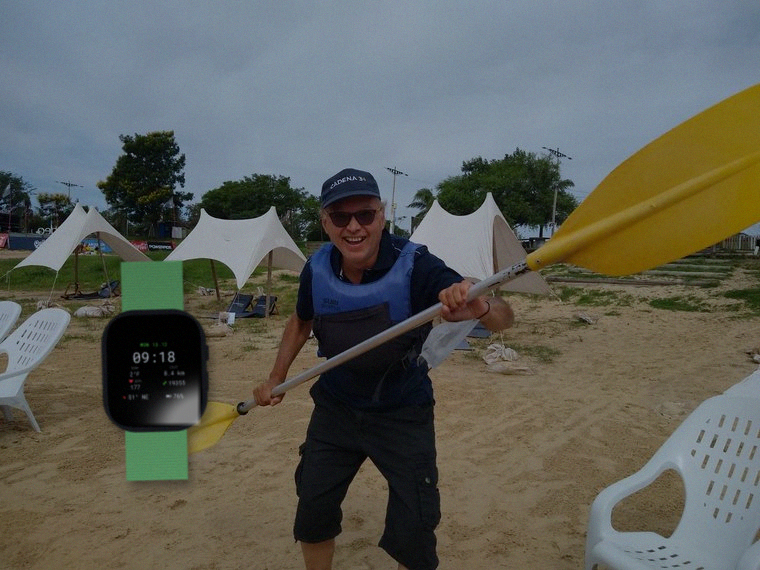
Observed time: **9:18**
